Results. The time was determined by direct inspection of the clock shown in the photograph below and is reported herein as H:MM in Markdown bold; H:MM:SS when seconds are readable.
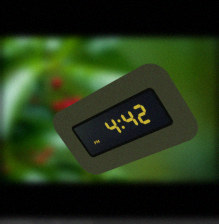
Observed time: **4:42**
